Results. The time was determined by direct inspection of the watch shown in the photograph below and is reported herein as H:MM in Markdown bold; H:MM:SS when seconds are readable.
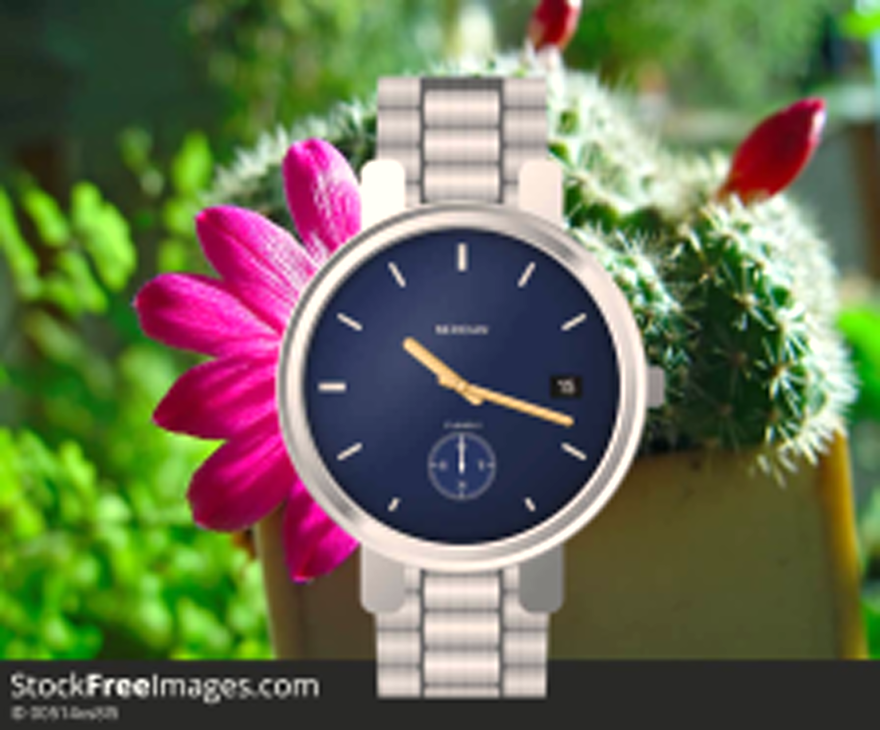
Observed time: **10:18**
